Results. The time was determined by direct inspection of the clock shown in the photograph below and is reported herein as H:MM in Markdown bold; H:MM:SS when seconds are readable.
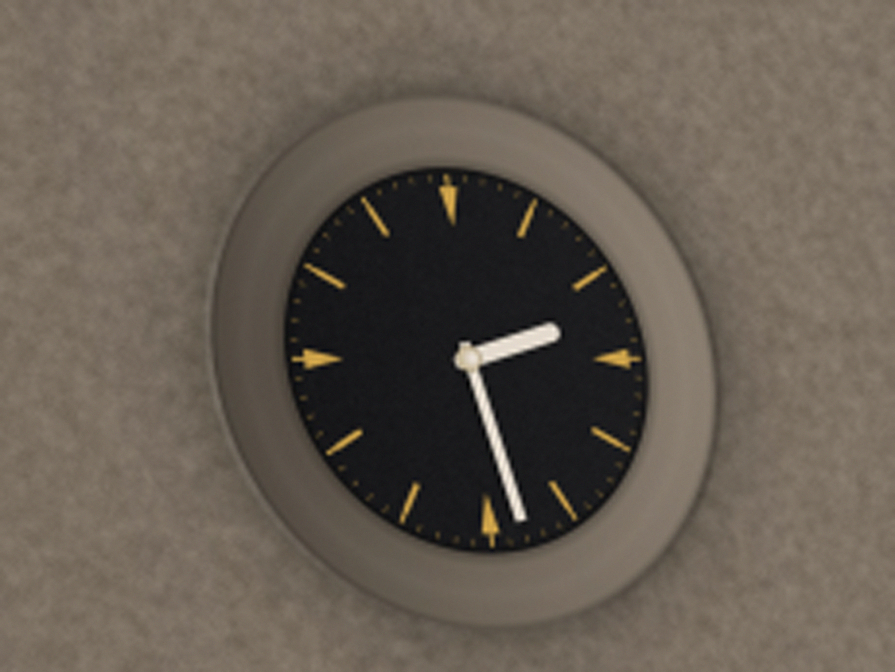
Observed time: **2:28**
